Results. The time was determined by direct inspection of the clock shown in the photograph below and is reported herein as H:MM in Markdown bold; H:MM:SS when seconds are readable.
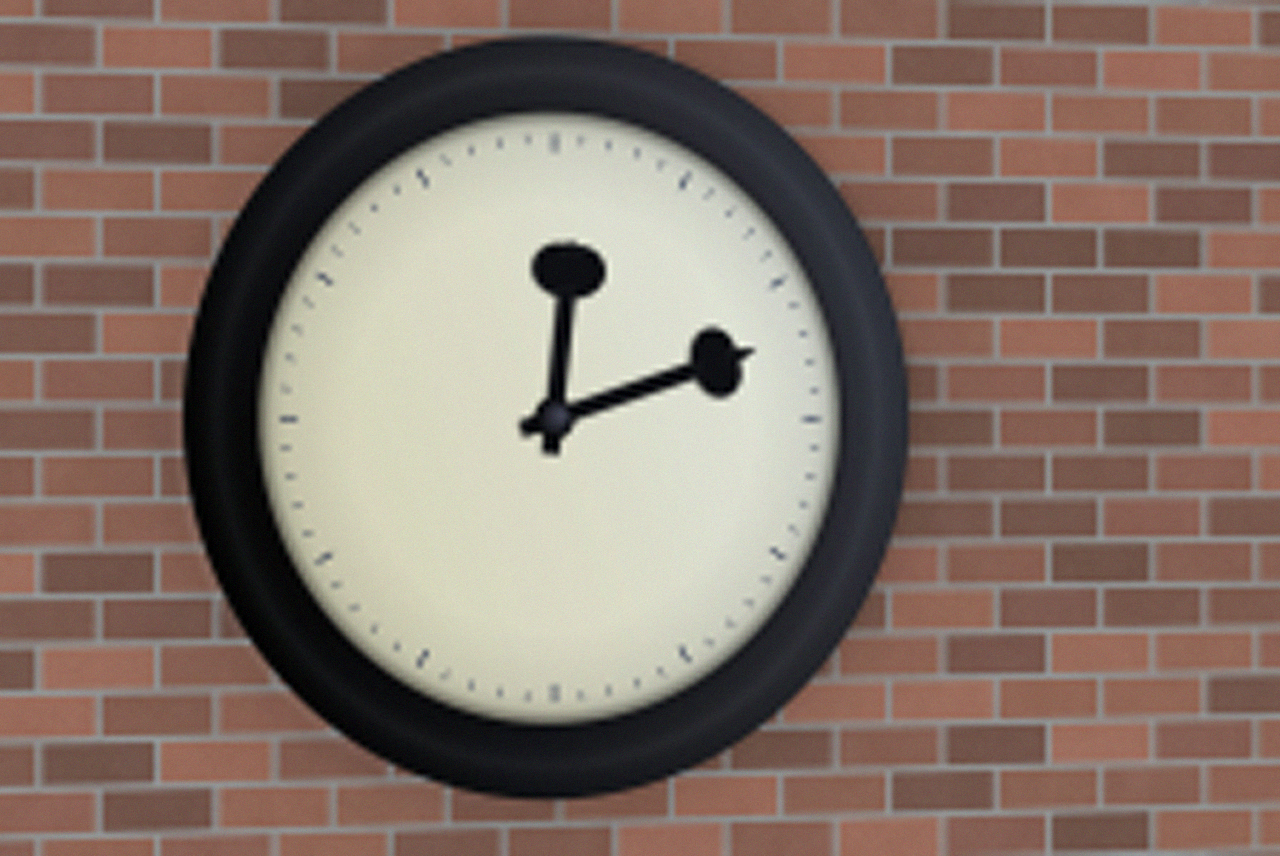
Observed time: **12:12**
